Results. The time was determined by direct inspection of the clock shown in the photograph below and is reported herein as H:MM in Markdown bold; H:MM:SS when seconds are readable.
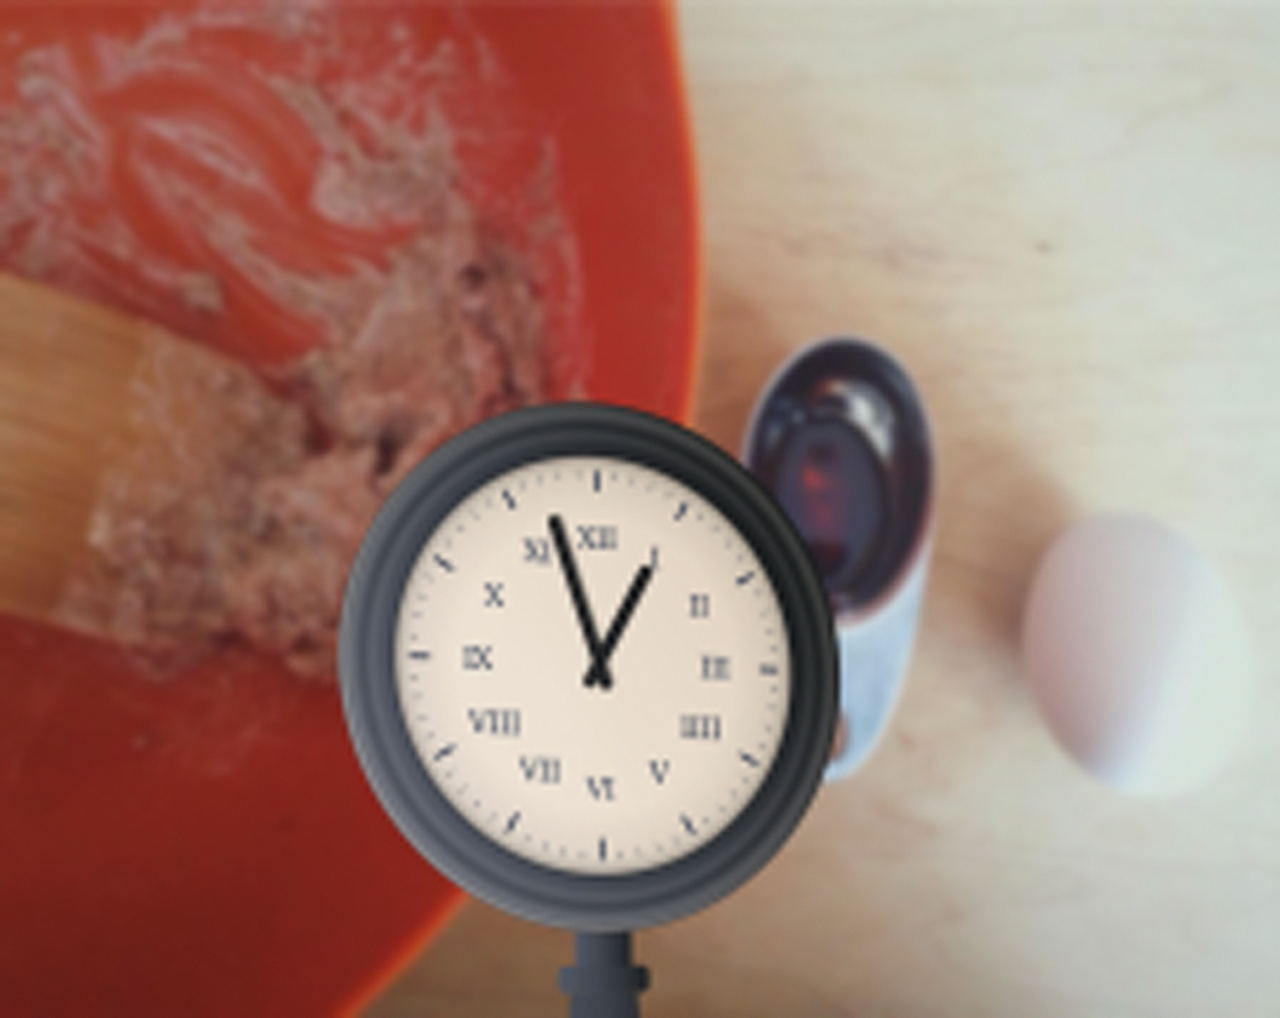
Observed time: **12:57**
